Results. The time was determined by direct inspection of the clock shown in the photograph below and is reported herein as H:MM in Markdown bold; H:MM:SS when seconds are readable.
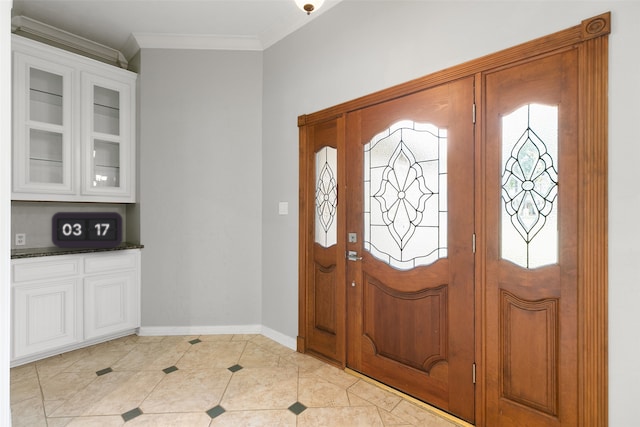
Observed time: **3:17**
